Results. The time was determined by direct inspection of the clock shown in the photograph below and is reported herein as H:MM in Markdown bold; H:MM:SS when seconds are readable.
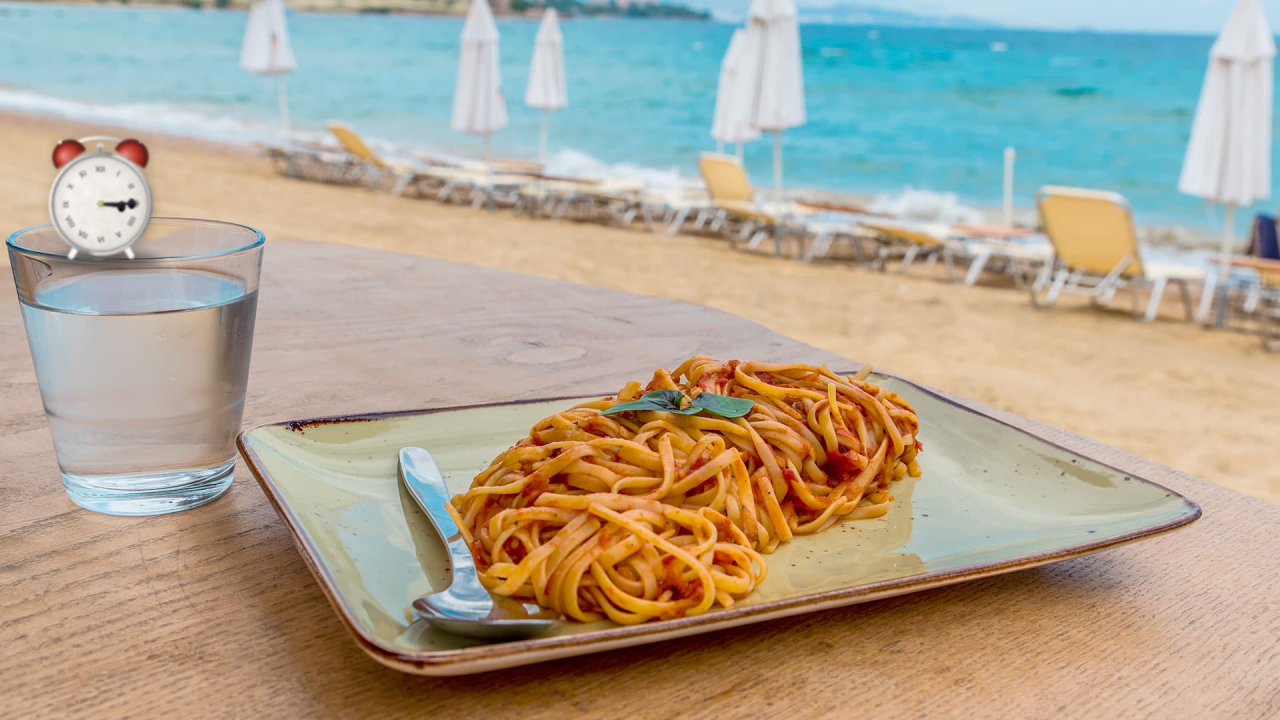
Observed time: **3:15**
